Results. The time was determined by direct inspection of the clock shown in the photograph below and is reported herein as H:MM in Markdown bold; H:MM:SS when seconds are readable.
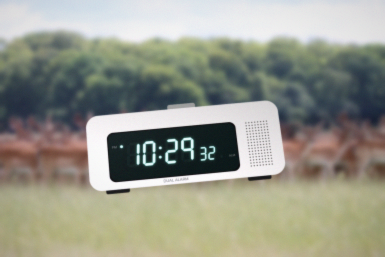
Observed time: **10:29:32**
